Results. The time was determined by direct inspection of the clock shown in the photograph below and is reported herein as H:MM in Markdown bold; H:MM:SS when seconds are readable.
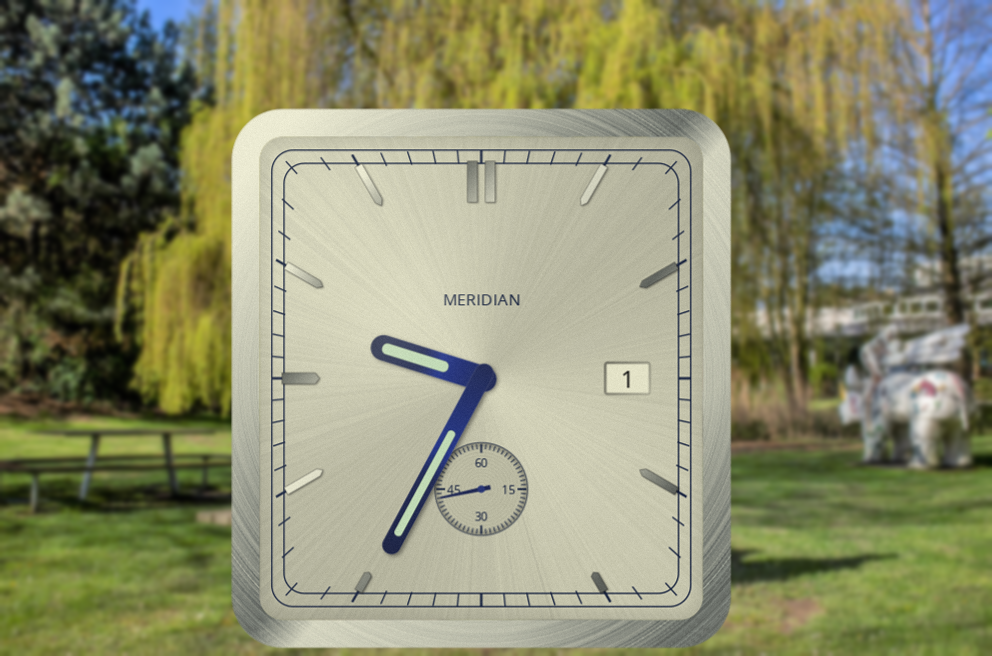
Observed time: **9:34:43**
